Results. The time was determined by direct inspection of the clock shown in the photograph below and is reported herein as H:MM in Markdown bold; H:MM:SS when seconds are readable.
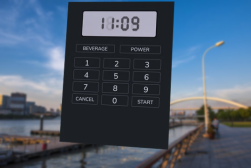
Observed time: **11:09**
